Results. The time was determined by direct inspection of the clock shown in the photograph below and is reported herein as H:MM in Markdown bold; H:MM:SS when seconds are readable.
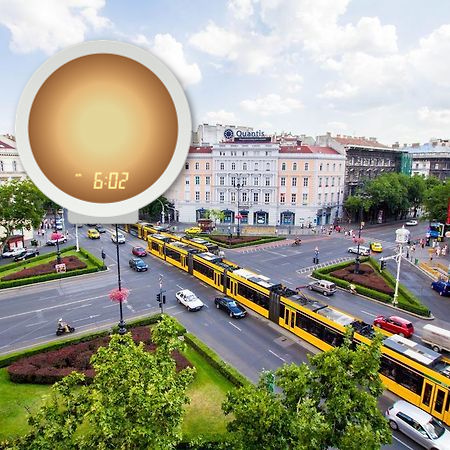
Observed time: **6:02**
